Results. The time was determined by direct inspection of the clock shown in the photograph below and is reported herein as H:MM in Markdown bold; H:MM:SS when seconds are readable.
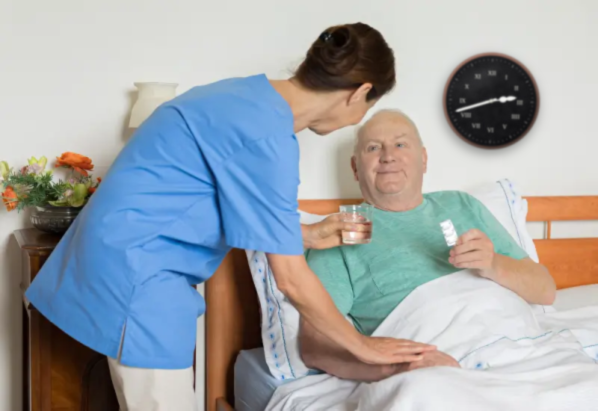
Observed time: **2:42**
